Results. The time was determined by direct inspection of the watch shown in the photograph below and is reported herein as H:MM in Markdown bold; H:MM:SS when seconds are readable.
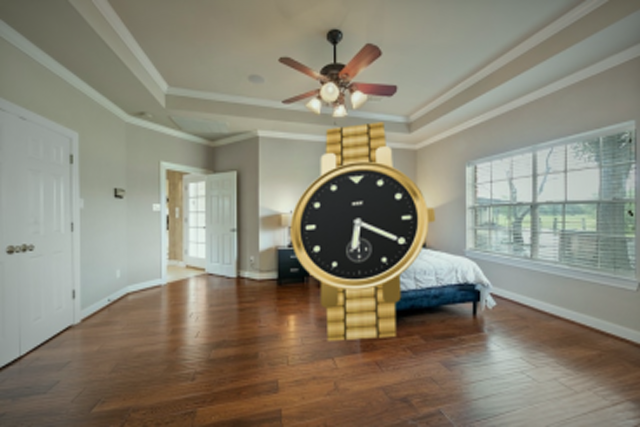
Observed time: **6:20**
